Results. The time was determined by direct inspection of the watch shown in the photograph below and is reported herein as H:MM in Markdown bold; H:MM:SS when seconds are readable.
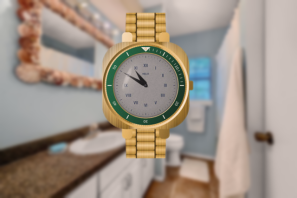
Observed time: **10:50**
